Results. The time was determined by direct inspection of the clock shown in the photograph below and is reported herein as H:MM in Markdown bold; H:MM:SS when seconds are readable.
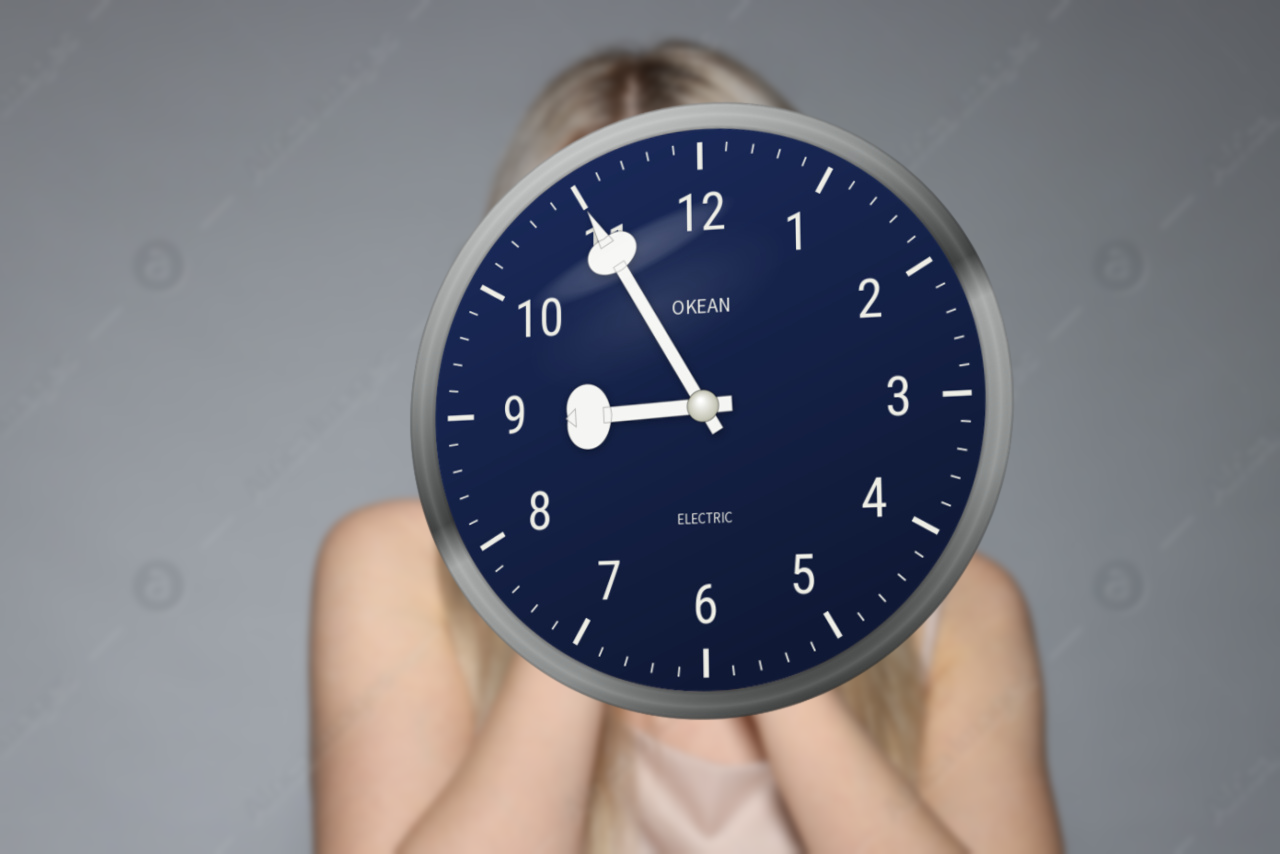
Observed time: **8:55**
